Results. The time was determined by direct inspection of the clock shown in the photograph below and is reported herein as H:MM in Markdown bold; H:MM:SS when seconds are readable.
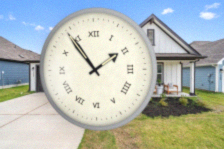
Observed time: **1:54**
